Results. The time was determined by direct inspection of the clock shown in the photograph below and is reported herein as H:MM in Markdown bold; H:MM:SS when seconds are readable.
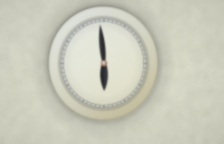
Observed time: **5:59**
